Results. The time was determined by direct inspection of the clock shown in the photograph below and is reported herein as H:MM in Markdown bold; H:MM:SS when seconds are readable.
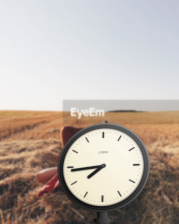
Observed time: **7:44**
